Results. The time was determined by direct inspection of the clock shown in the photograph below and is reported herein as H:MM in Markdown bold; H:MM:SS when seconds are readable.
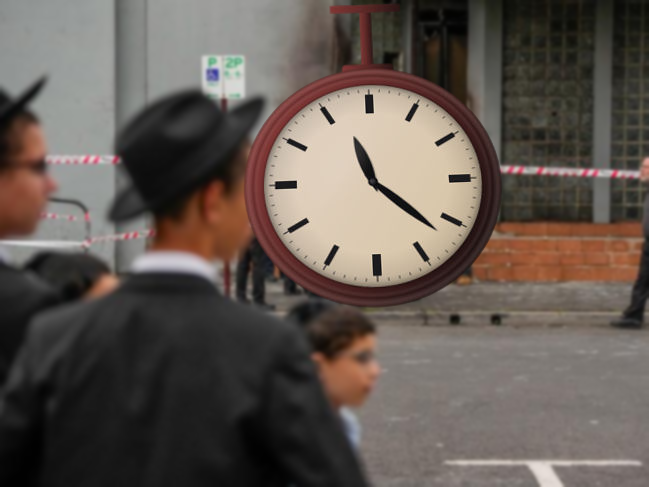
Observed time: **11:22**
